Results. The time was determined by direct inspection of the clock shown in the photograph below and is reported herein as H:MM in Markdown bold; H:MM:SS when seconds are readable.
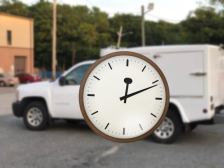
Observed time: **12:11**
